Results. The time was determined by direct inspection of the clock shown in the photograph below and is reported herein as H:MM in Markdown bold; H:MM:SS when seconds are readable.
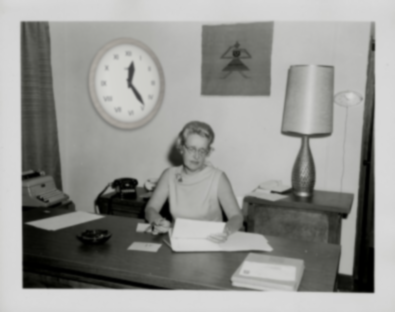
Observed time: **12:24**
